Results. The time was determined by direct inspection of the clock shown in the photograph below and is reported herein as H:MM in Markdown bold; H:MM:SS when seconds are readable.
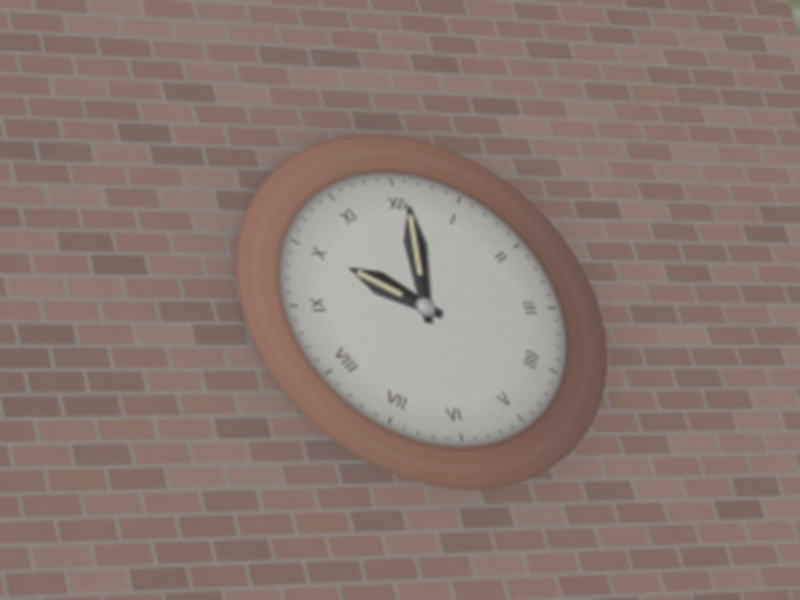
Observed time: **10:01**
